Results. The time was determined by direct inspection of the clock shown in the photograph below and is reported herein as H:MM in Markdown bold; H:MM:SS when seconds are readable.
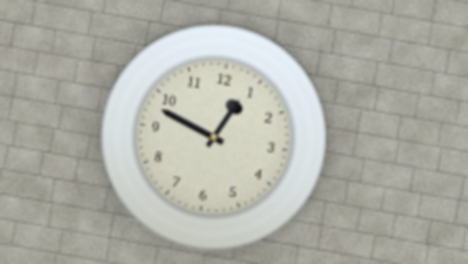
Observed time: **12:48**
